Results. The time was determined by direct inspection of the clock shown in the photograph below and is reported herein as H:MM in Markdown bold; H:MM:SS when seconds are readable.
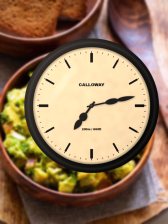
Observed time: **7:13**
